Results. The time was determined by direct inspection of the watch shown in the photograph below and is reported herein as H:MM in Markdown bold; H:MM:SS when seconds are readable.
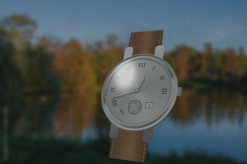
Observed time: **12:42**
